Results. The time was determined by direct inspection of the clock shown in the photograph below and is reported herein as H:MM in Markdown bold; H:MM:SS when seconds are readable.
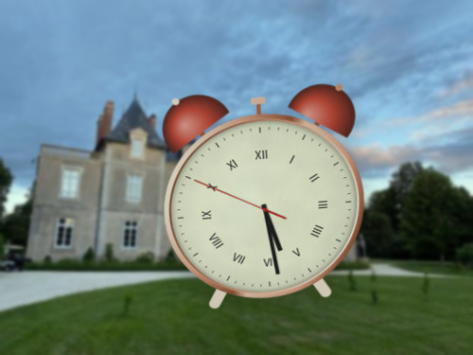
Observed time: **5:28:50**
